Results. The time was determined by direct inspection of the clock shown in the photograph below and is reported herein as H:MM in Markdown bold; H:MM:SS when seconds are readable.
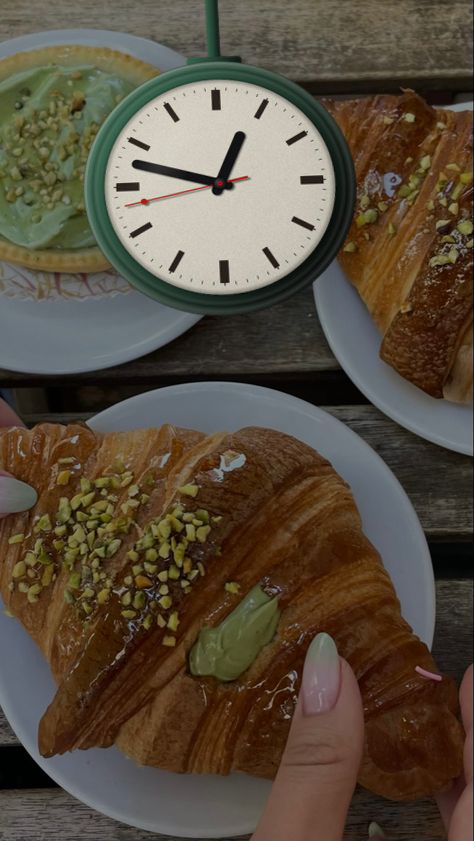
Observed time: **12:47:43**
